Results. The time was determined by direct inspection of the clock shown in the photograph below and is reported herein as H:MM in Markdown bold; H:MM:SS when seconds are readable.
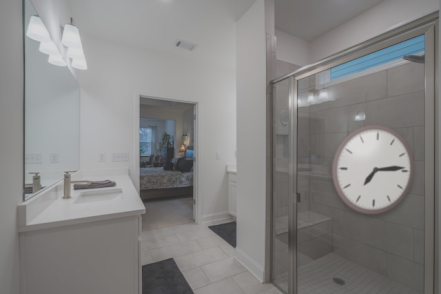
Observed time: **7:14**
